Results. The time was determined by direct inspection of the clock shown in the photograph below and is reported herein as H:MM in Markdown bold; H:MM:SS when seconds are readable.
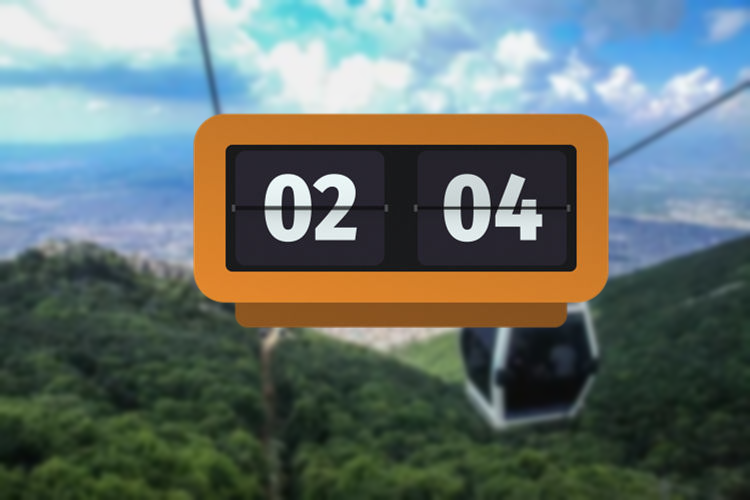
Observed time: **2:04**
